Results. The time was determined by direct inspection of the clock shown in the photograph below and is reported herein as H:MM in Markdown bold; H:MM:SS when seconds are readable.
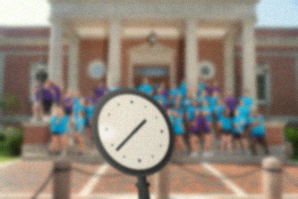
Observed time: **1:38**
